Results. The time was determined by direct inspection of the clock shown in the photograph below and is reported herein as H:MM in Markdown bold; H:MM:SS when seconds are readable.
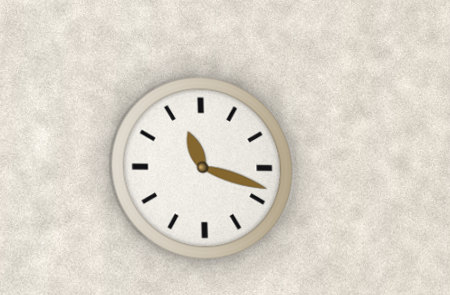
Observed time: **11:18**
